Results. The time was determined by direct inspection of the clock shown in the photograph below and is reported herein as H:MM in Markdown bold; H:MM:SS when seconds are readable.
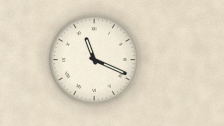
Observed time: **11:19**
